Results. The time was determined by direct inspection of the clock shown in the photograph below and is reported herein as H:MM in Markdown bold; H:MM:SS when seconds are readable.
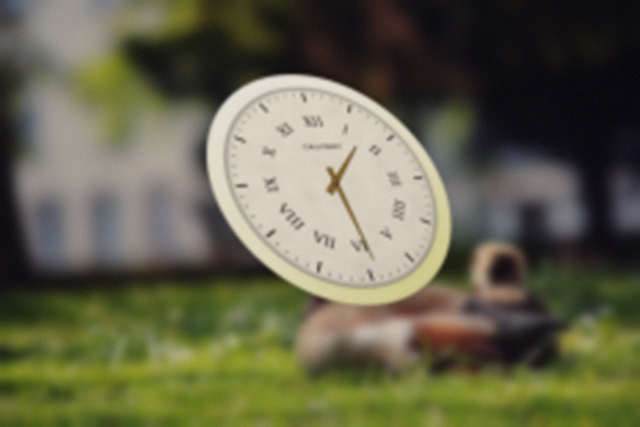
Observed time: **1:29**
